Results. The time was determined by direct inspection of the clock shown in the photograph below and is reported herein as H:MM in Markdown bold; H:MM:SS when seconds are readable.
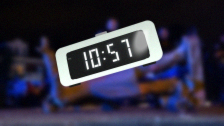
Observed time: **10:57**
